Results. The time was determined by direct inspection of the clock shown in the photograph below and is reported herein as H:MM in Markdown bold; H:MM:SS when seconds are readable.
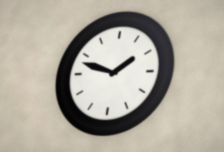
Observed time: **1:48**
